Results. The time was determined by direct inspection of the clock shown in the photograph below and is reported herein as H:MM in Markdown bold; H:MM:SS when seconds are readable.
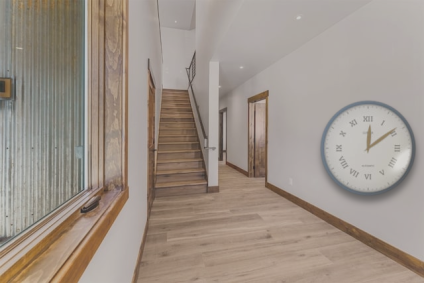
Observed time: **12:09**
